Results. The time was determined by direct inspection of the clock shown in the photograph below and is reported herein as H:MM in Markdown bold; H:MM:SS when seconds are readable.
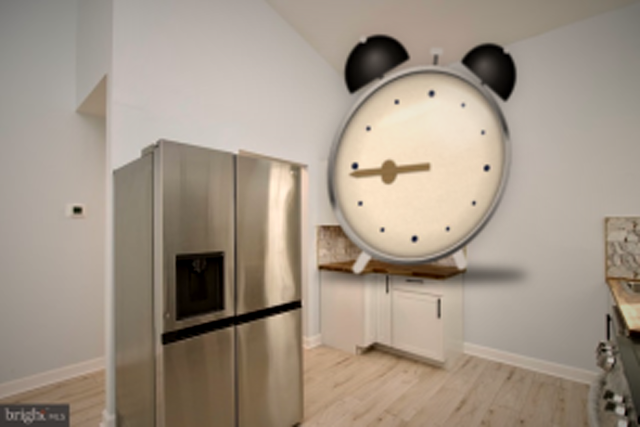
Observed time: **8:44**
